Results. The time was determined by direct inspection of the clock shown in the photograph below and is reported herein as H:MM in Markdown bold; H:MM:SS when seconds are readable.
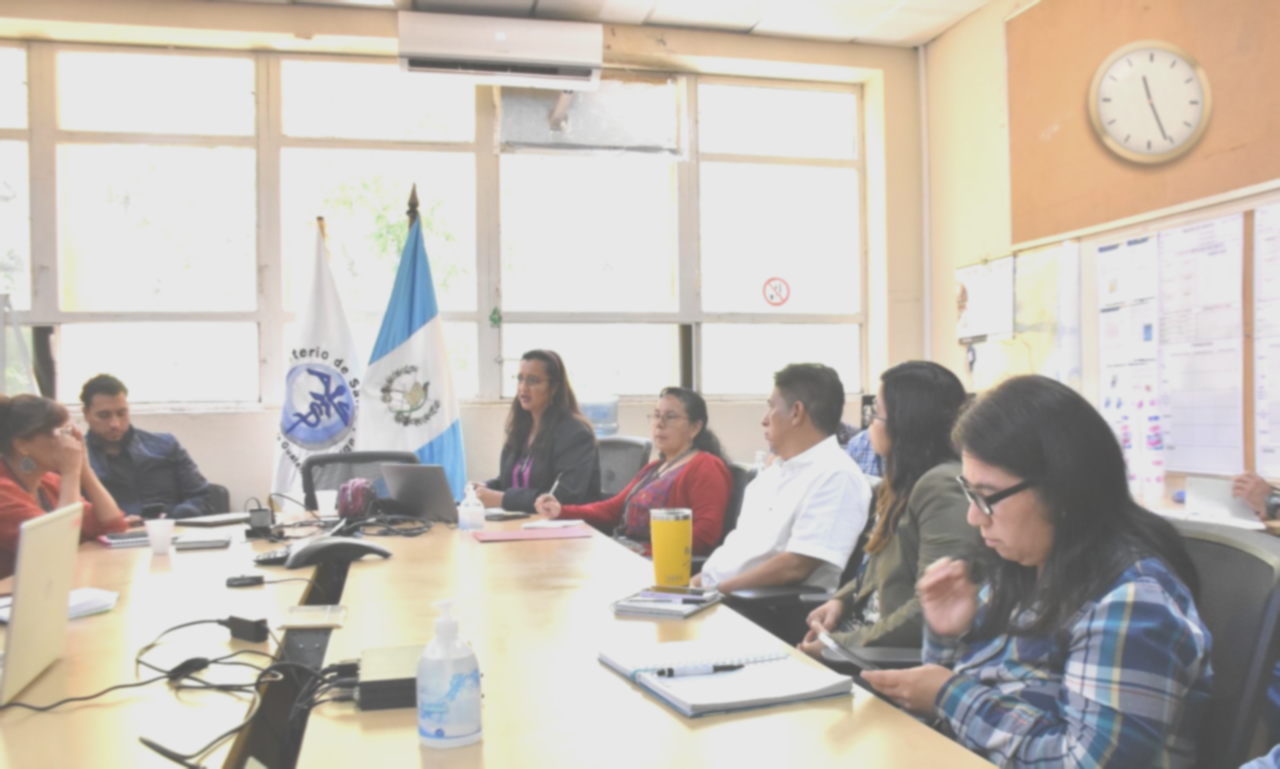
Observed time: **11:26**
